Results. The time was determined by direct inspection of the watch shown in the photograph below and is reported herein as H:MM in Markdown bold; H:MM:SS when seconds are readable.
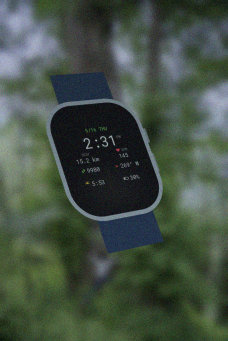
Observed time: **2:31**
